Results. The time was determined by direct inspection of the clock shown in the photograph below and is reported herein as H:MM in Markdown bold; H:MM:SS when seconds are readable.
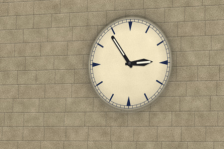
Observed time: **2:54**
